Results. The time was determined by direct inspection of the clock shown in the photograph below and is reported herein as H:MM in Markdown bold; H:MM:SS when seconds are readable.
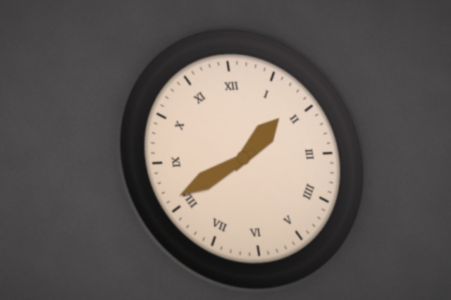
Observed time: **1:41**
